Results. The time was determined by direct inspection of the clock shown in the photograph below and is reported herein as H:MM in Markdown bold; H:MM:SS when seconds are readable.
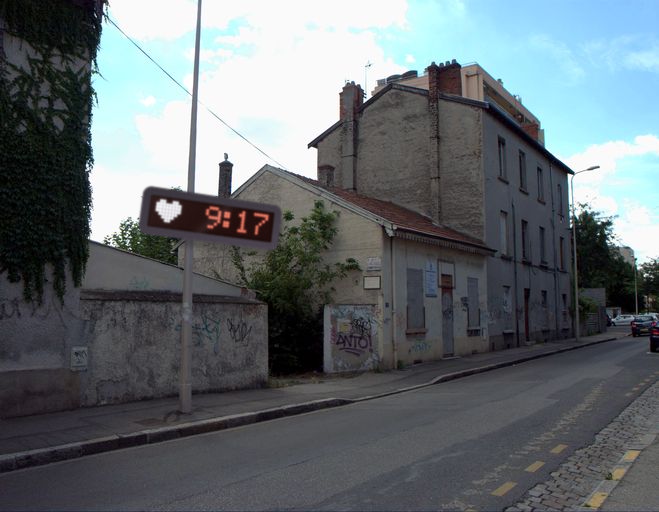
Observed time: **9:17**
